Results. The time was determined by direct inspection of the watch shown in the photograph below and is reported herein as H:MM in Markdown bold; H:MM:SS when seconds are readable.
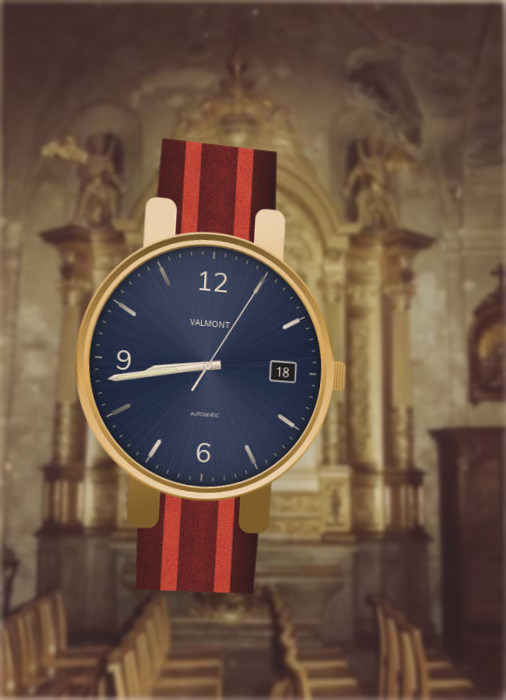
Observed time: **8:43:05**
